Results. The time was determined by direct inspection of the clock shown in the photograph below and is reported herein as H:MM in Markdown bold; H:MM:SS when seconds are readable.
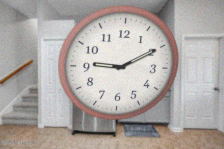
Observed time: **9:10**
